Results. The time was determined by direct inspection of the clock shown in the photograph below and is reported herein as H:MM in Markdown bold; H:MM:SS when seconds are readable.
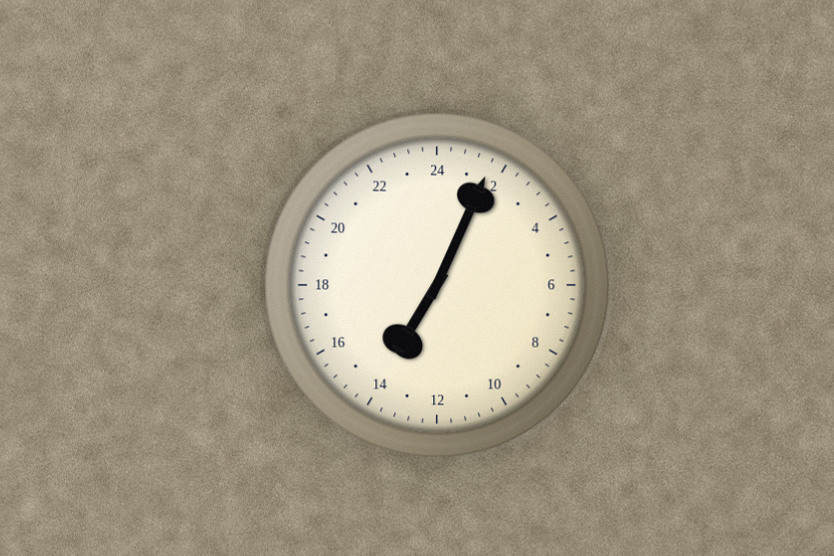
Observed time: **14:04**
